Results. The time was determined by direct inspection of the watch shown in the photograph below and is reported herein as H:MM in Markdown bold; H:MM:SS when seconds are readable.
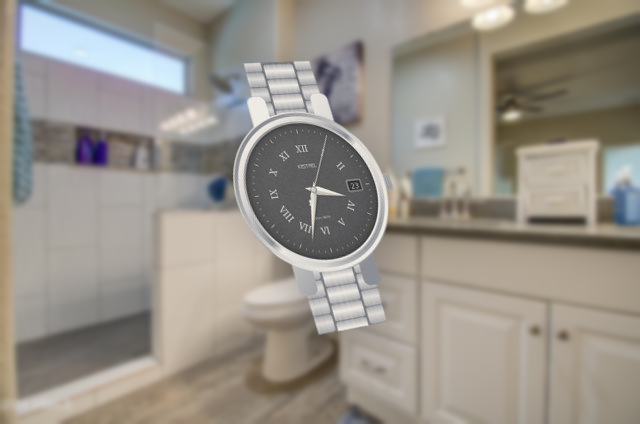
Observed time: **3:33:05**
